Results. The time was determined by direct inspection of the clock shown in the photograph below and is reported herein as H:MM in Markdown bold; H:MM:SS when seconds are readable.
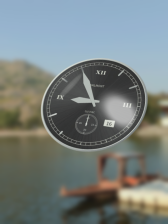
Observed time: **8:55**
